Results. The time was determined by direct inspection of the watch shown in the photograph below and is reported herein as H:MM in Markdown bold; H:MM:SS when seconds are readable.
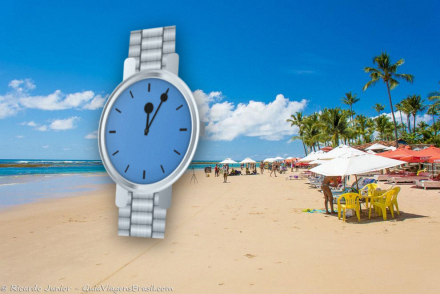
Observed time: **12:05**
